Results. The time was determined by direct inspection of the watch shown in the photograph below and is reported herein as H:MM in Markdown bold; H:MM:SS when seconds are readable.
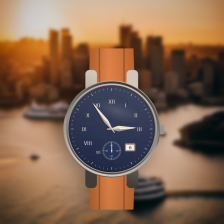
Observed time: **2:54**
